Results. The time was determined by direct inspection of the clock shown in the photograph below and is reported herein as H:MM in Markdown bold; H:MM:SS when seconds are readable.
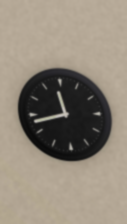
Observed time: **11:43**
